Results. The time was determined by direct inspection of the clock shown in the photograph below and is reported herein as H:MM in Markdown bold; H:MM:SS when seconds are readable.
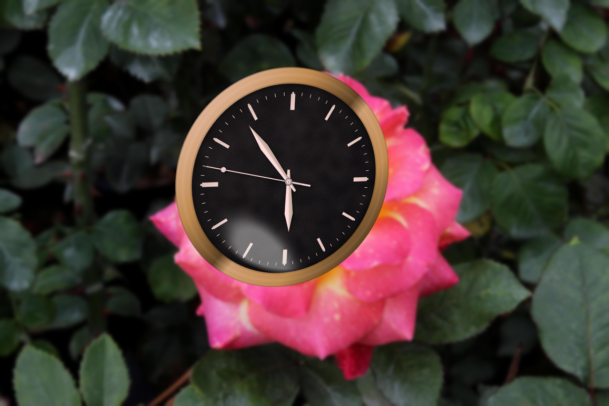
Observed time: **5:53:47**
